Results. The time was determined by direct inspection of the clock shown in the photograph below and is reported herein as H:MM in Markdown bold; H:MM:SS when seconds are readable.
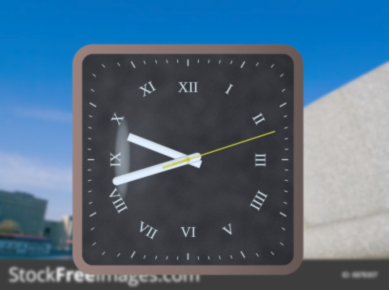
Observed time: **9:42:12**
